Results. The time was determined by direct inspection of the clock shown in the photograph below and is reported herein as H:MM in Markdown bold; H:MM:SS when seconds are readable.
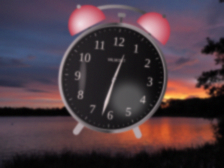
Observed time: **12:32**
